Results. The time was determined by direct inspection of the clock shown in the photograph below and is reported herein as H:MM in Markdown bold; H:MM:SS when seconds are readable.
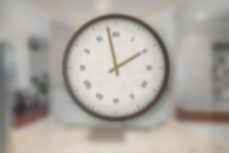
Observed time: **1:58**
